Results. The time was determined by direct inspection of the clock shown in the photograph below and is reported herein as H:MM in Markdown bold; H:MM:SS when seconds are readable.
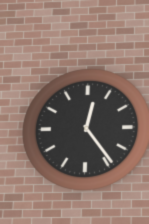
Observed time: **12:24**
